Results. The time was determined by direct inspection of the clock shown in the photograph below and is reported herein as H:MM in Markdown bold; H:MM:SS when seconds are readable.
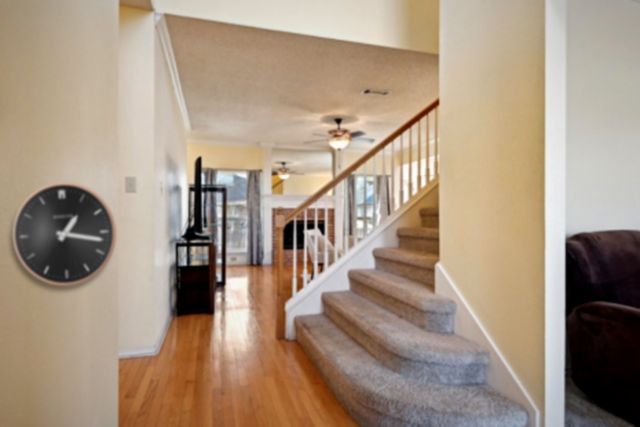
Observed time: **1:17**
